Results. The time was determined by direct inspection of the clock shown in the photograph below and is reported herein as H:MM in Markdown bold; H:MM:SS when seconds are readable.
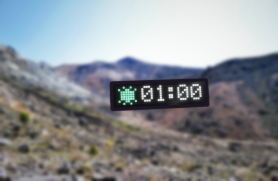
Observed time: **1:00**
